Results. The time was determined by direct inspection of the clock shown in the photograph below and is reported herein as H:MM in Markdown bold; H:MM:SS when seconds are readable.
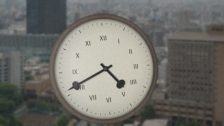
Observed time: **4:41**
